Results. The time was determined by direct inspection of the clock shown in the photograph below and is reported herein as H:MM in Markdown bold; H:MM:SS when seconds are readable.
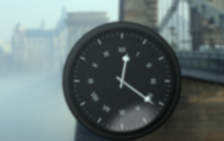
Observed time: **12:21**
